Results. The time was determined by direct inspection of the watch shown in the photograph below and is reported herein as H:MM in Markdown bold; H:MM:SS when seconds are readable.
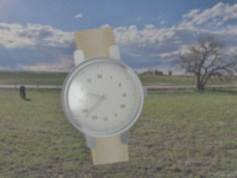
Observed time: **9:38**
